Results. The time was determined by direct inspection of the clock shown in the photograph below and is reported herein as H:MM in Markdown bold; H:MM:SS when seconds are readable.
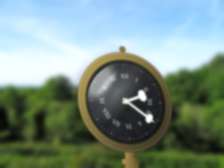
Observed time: **2:21**
